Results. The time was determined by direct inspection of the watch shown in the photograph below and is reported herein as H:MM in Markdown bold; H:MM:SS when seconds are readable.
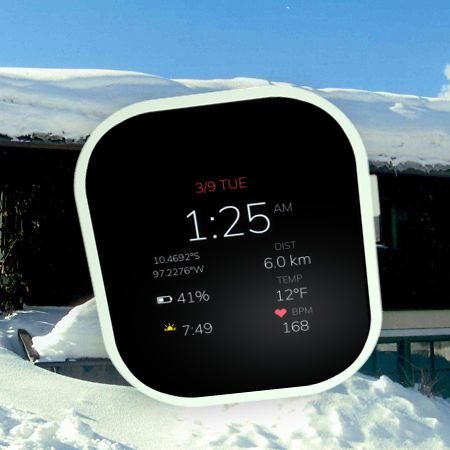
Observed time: **1:25**
